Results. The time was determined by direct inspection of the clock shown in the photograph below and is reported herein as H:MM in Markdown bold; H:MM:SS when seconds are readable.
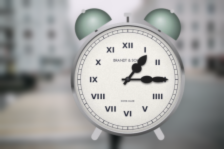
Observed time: **1:15**
